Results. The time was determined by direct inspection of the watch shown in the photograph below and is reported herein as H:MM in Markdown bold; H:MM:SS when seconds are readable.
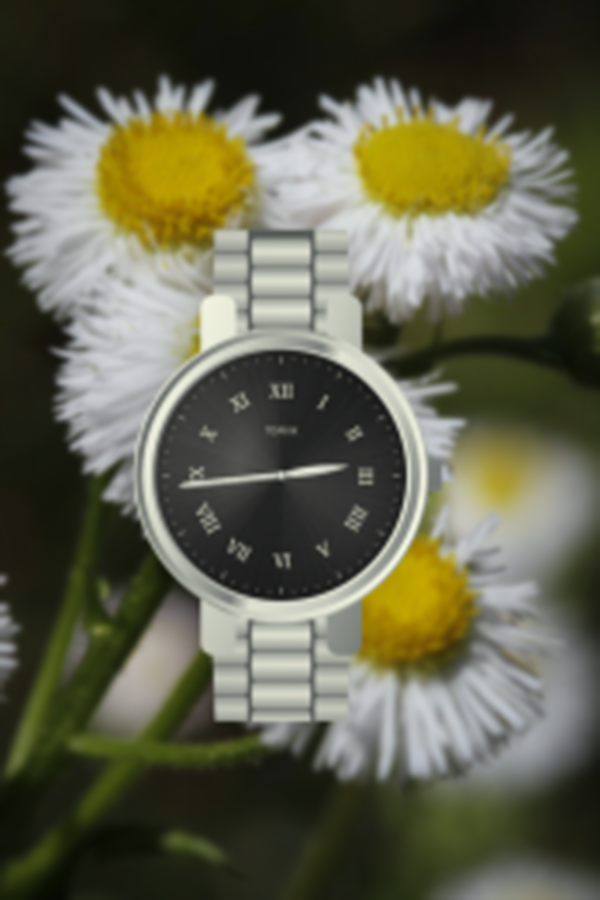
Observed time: **2:44**
